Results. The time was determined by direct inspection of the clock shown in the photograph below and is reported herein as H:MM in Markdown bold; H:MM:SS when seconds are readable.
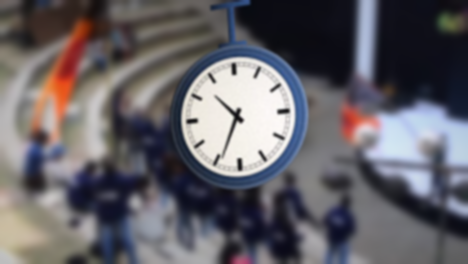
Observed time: **10:34**
